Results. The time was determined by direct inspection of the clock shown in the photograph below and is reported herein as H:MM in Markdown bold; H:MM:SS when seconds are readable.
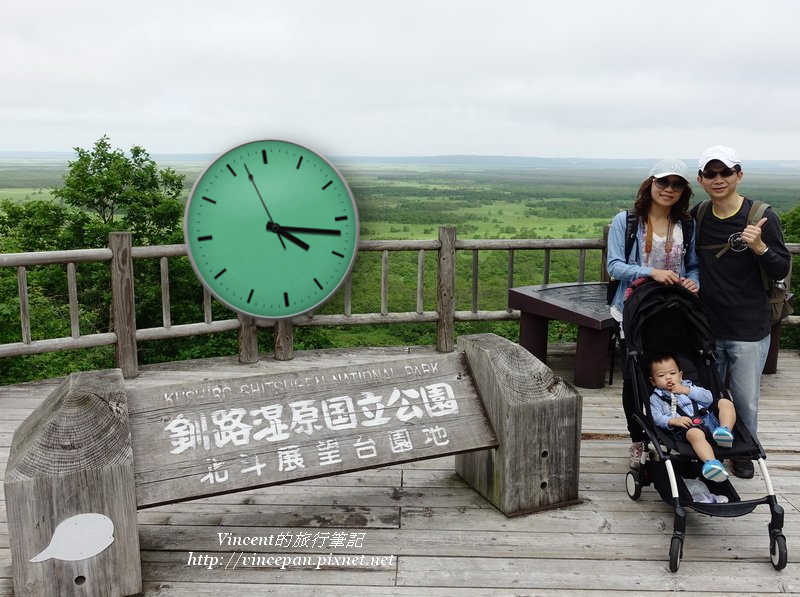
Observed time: **4:16:57**
